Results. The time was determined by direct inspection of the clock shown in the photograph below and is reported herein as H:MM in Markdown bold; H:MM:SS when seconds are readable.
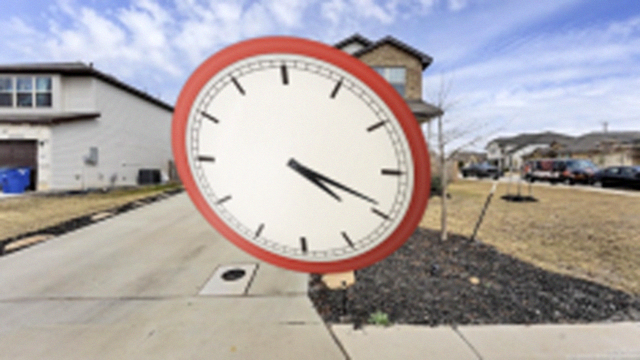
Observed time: **4:19**
